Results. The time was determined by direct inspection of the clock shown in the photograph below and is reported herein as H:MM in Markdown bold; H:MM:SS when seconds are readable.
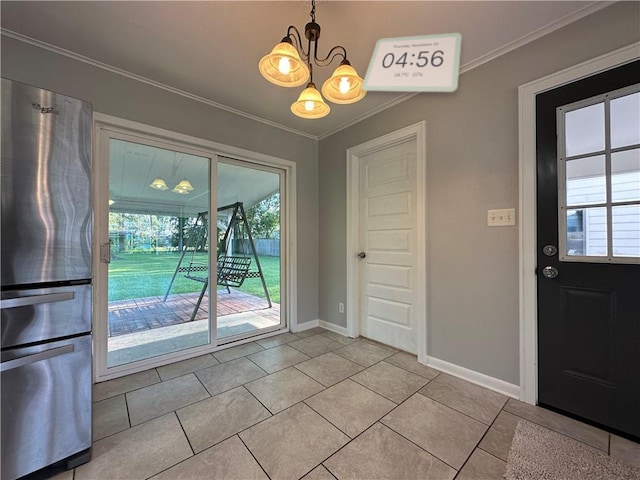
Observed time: **4:56**
